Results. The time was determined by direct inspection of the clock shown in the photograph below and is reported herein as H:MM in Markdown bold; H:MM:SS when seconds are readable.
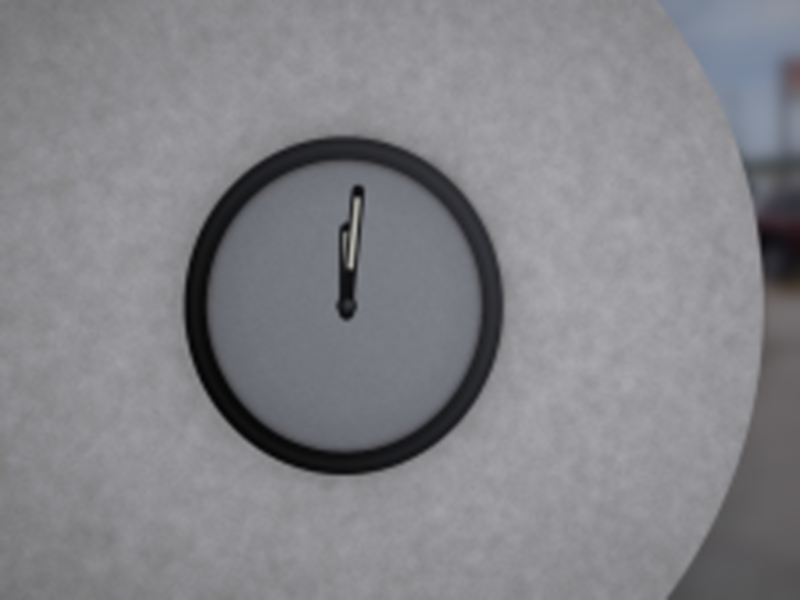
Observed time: **12:01**
